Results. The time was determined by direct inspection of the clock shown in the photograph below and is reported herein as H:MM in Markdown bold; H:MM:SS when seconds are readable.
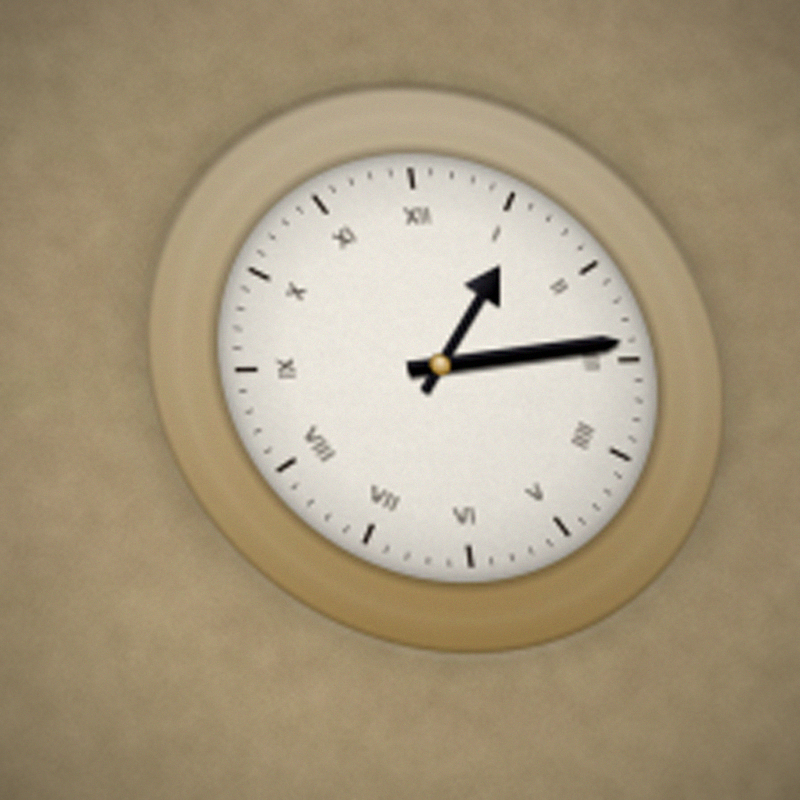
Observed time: **1:14**
